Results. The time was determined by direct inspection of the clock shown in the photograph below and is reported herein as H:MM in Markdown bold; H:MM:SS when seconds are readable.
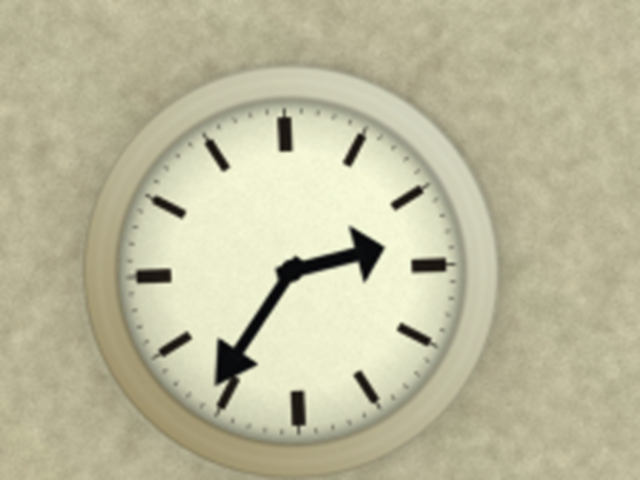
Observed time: **2:36**
